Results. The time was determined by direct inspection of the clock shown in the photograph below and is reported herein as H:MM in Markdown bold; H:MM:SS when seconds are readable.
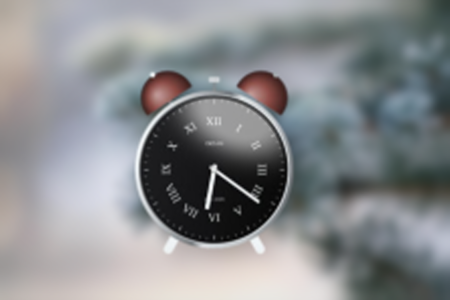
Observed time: **6:21**
